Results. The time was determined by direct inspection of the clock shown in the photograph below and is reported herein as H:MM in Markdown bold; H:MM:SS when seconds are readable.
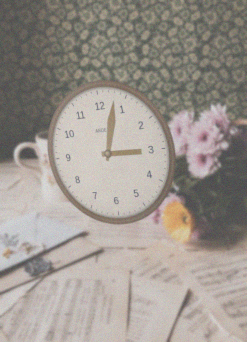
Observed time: **3:03**
